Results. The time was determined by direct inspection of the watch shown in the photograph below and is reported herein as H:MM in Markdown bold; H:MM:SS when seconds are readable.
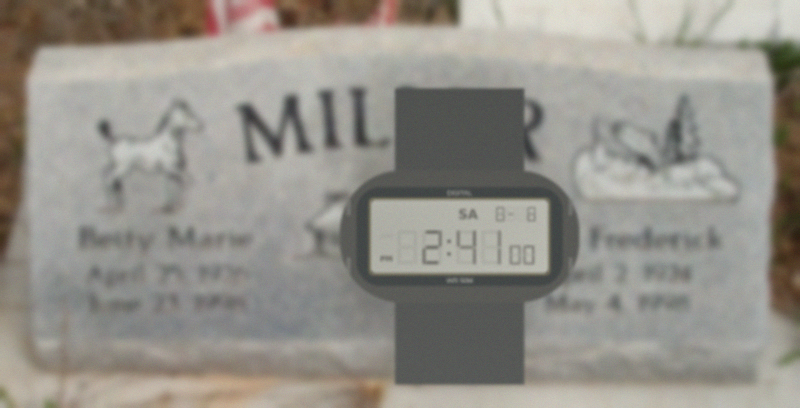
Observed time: **2:41:00**
